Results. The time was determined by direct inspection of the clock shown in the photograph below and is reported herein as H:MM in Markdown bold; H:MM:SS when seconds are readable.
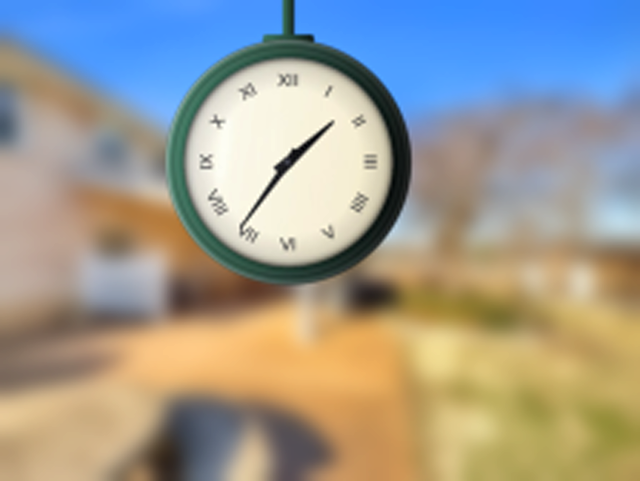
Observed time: **1:36**
